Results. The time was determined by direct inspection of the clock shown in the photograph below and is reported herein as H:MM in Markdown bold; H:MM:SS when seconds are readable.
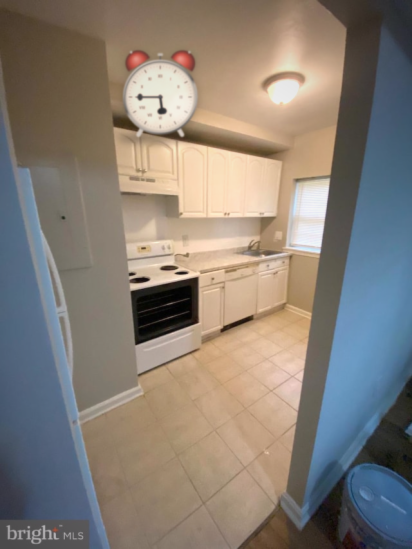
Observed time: **5:45**
